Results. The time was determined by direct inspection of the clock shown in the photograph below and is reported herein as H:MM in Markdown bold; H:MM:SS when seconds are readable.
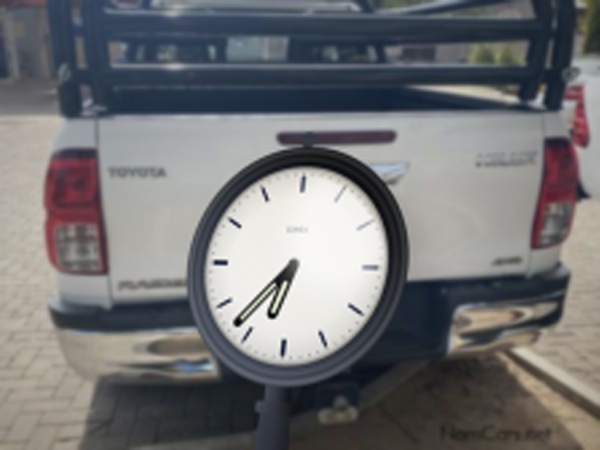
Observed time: **6:37**
